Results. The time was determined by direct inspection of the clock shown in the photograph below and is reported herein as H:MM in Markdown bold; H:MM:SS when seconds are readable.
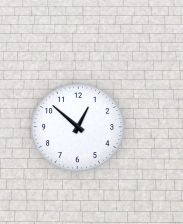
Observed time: **12:52**
